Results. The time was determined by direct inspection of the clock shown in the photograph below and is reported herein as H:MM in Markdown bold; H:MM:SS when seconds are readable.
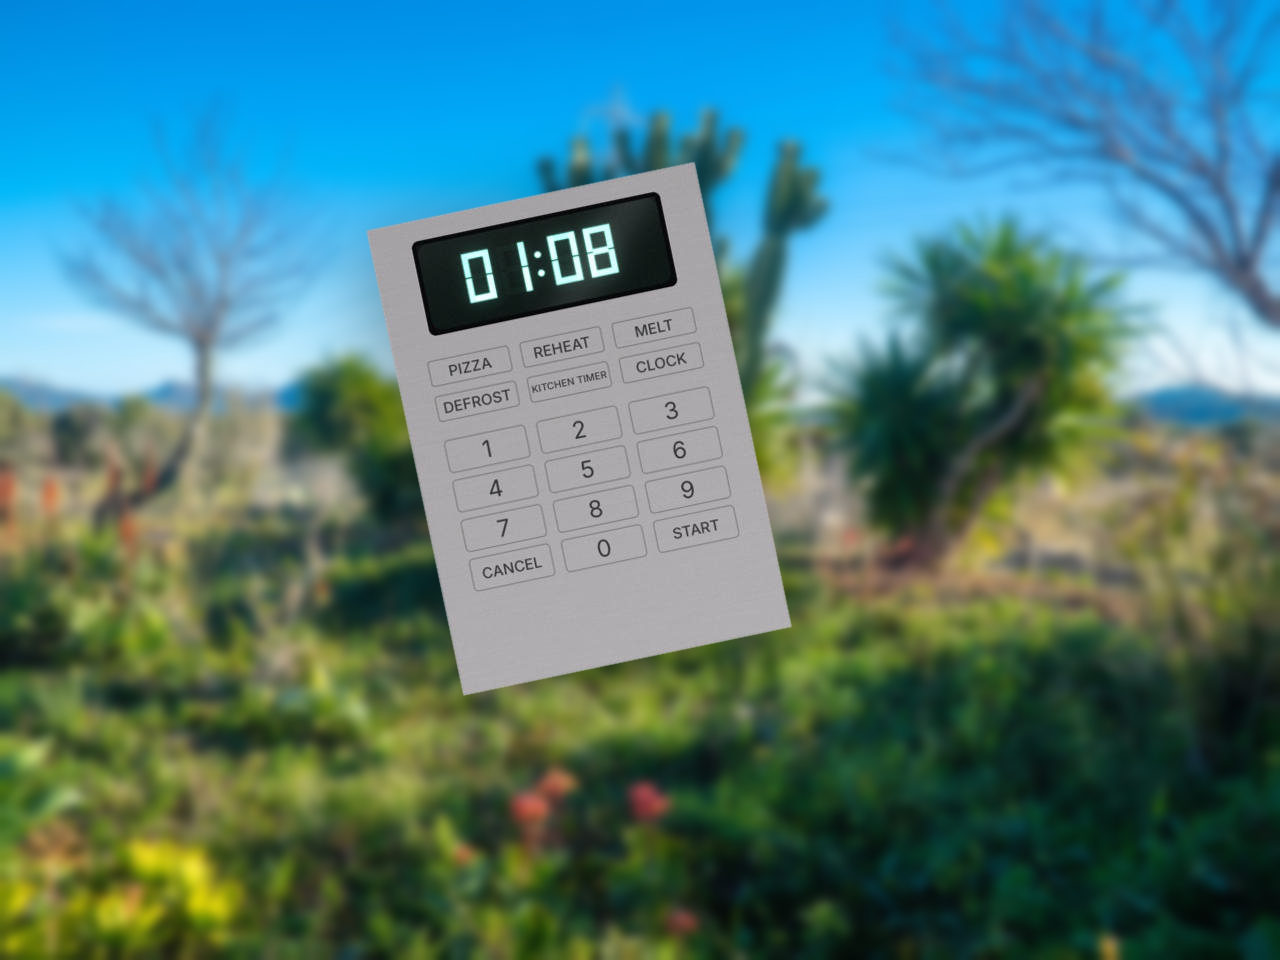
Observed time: **1:08**
